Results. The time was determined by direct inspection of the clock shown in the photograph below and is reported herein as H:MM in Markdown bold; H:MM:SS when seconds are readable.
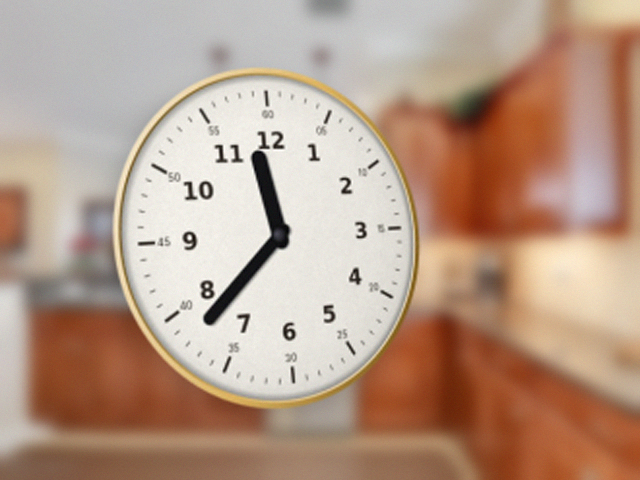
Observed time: **11:38**
